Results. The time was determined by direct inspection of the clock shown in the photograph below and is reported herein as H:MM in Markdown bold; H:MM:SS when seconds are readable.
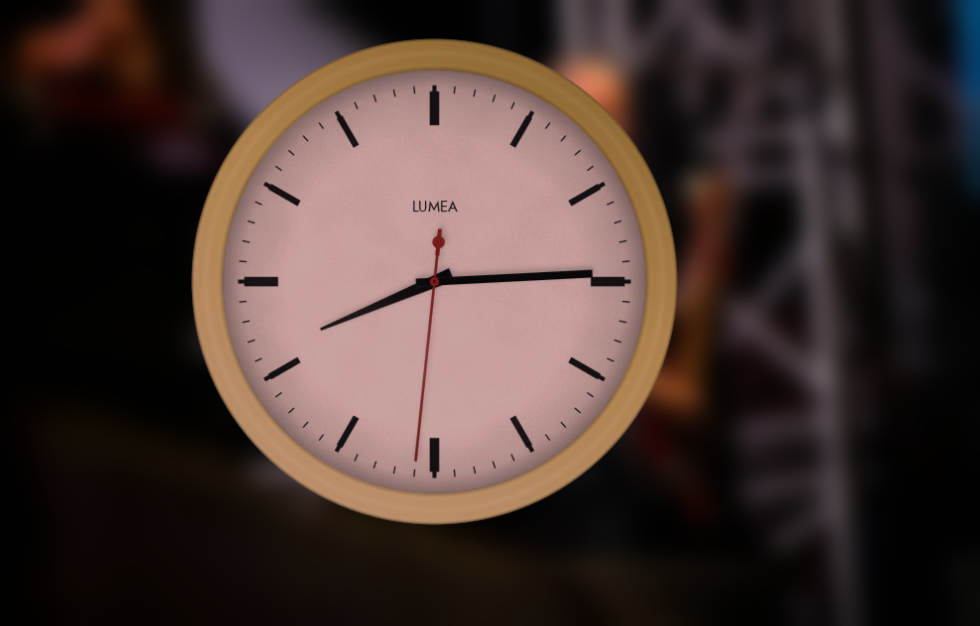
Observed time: **8:14:31**
